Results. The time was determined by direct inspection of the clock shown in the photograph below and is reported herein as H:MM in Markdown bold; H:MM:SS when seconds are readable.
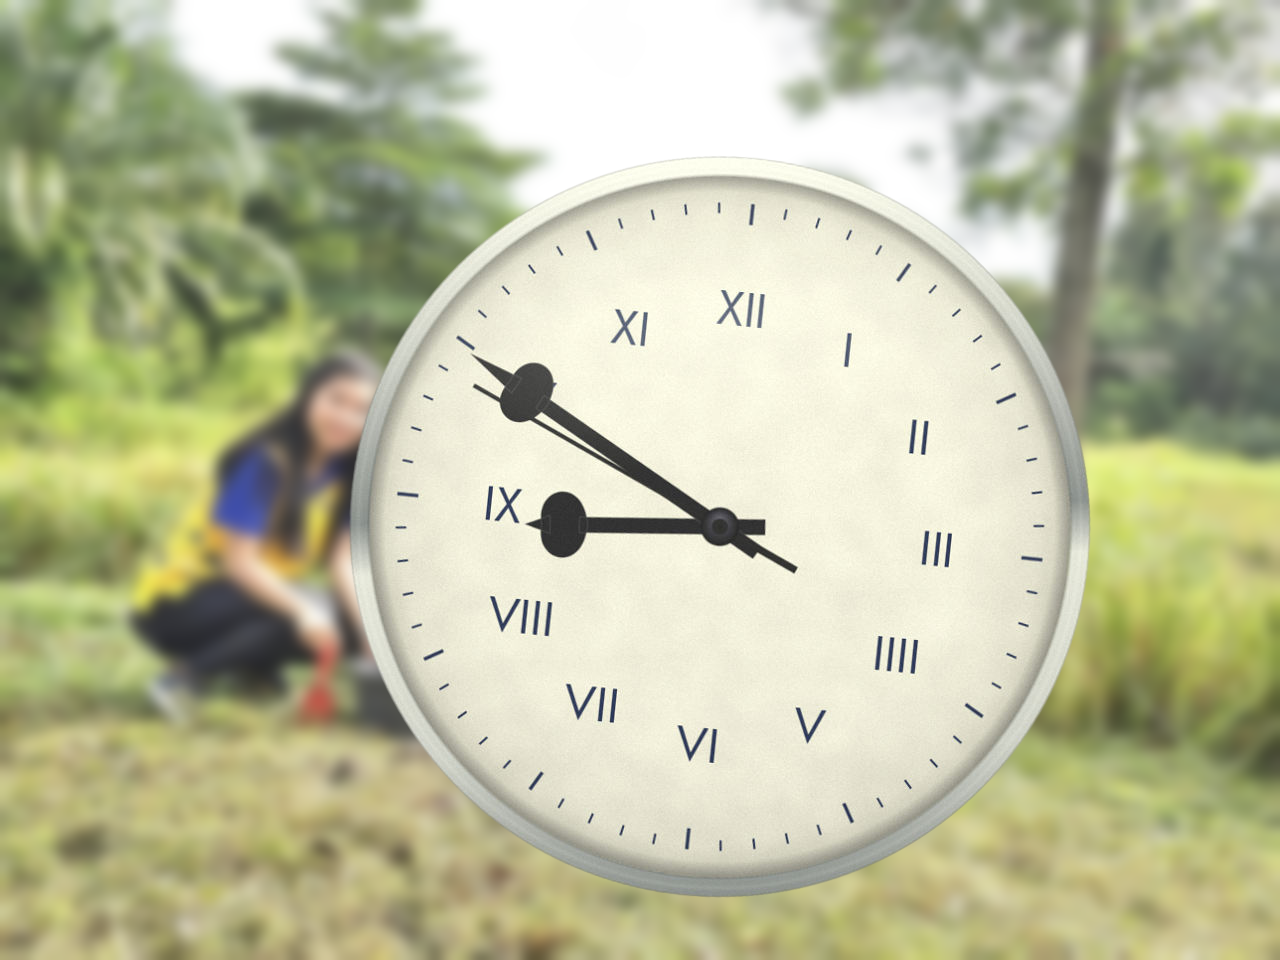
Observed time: **8:49:49**
